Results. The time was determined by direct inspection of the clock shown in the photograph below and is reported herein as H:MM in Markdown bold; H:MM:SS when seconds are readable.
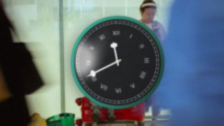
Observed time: **11:41**
